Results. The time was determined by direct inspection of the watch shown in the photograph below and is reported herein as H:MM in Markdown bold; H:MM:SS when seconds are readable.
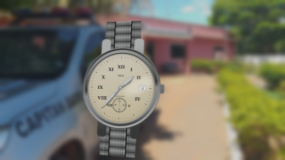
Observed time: **1:37**
